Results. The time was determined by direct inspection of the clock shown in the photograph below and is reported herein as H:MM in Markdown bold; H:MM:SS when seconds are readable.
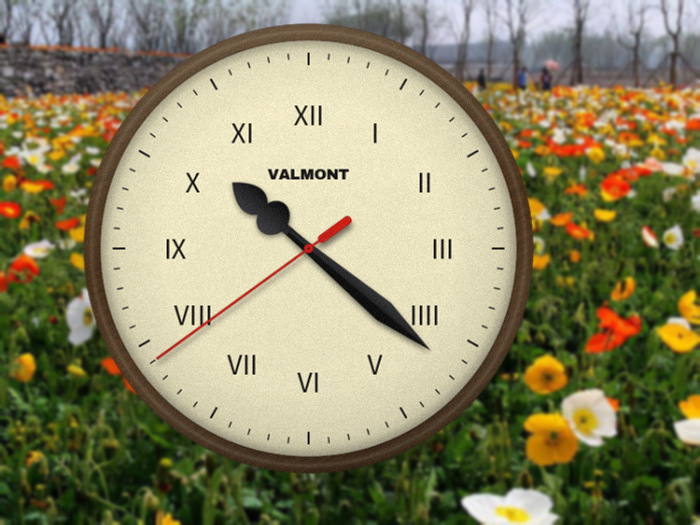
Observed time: **10:21:39**
